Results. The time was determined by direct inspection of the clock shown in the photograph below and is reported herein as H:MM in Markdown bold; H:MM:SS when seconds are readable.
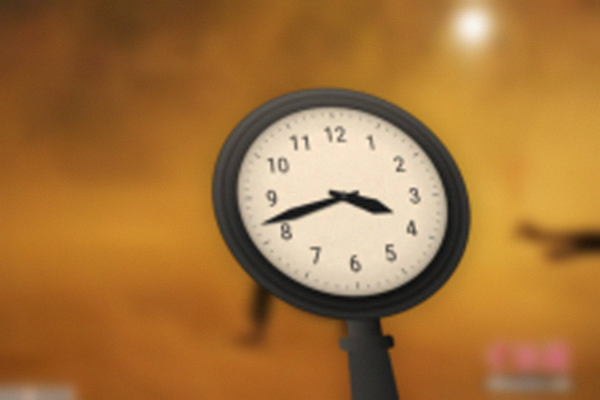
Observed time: **3:42**
